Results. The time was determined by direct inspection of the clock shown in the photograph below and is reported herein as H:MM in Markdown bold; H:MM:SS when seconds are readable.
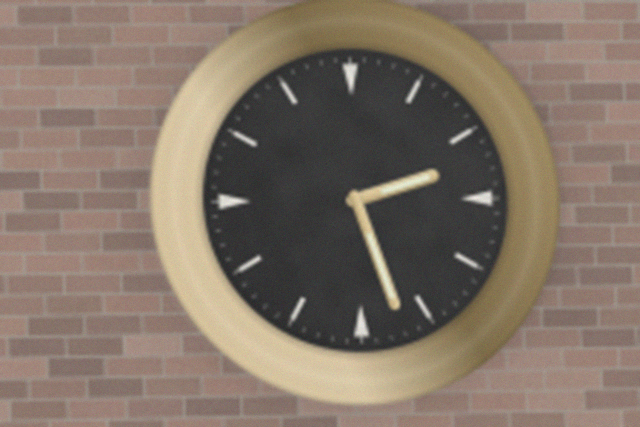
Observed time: **2:27**
